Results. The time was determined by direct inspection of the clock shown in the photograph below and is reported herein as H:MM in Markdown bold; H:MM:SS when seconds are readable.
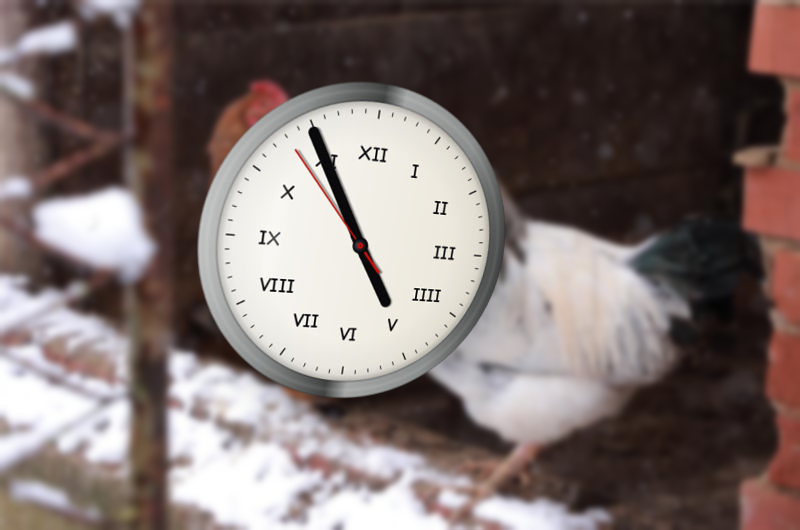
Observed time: **4:54:53**
